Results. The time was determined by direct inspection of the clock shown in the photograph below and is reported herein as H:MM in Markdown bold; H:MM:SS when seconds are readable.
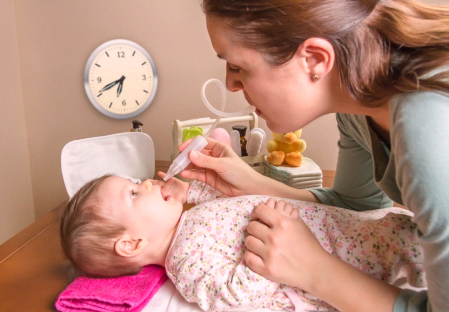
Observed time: **6:41**
